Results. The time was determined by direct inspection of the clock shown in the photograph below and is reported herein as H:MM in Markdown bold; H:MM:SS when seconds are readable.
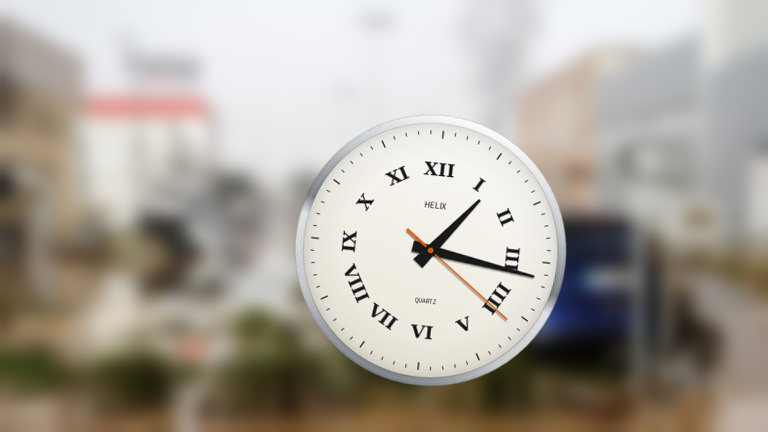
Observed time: **1:16:21**
